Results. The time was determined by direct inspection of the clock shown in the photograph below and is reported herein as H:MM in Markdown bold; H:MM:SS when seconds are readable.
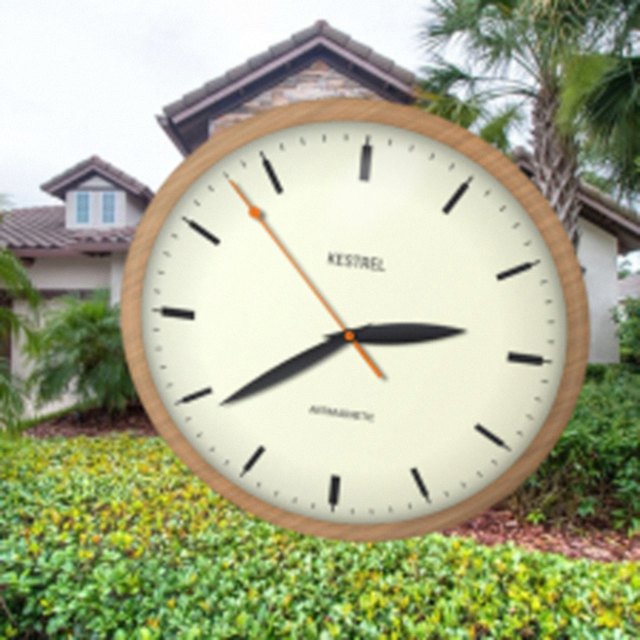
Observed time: **2:38:53**
